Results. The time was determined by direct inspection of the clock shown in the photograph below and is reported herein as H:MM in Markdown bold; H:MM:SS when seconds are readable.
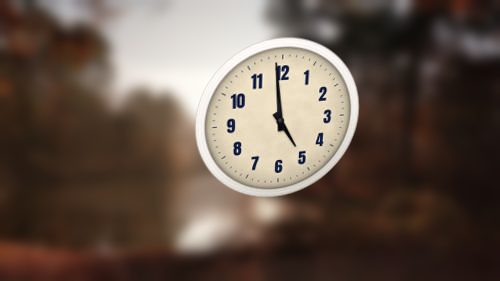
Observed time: **4:59**
